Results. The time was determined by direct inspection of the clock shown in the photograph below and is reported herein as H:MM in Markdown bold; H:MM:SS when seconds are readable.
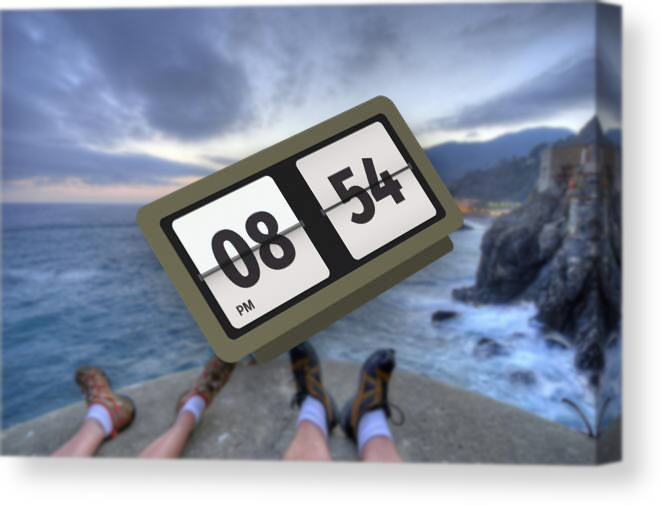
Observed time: **8:54**
